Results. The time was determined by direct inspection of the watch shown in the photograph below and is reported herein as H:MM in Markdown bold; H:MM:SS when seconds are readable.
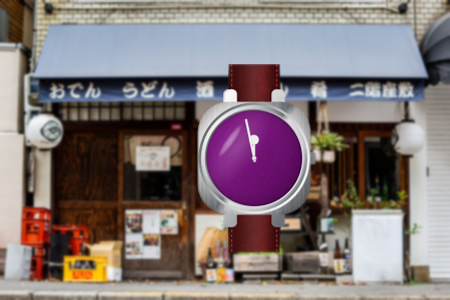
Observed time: **11:58**
